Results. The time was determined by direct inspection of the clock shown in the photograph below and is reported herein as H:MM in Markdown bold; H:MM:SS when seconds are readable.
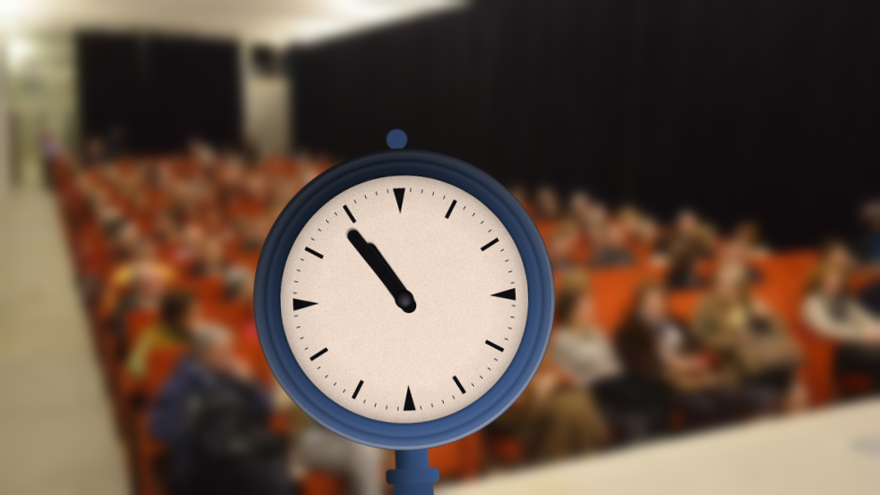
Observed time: **10:54**
